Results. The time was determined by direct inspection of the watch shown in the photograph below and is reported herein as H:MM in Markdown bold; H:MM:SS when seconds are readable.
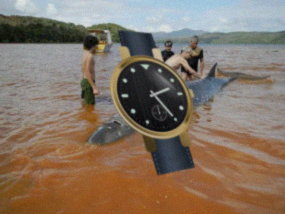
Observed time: **2:25**
